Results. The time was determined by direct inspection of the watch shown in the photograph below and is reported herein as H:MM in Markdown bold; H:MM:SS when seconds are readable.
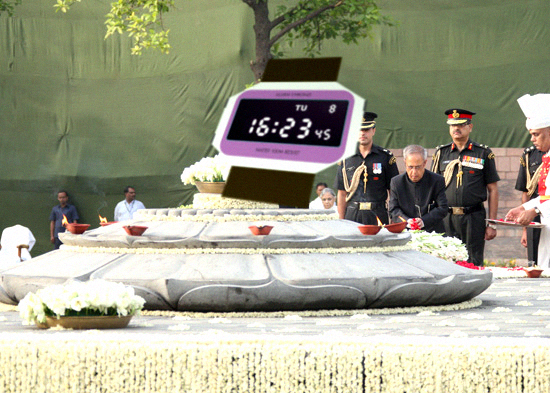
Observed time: **16:23:45**
